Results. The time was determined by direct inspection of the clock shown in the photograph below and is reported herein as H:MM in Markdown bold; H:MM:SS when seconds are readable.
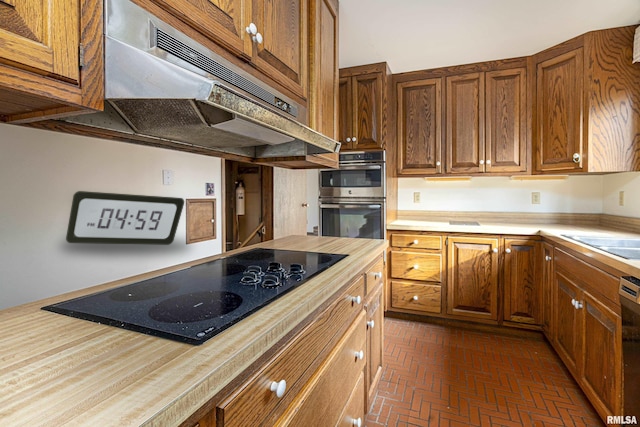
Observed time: **4:59**
